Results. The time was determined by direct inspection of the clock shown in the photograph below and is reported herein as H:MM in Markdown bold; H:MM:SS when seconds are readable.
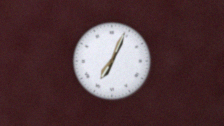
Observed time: **7:04**
